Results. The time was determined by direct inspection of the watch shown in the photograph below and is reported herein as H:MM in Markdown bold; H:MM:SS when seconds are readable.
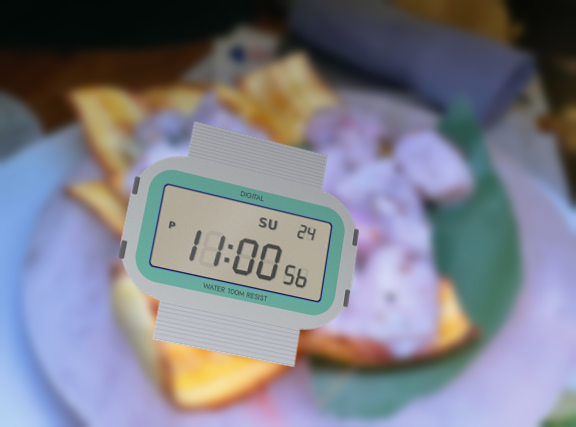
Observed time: **11:00:56**
